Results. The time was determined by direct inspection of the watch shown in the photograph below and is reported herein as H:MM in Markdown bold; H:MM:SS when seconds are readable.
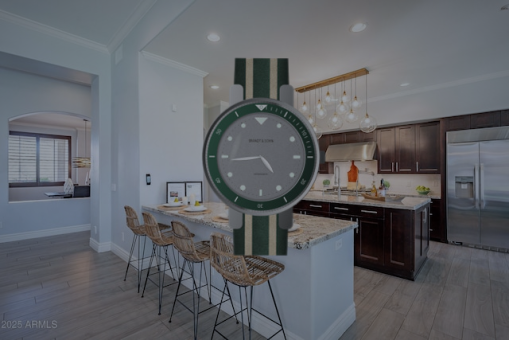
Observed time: **4:44**
